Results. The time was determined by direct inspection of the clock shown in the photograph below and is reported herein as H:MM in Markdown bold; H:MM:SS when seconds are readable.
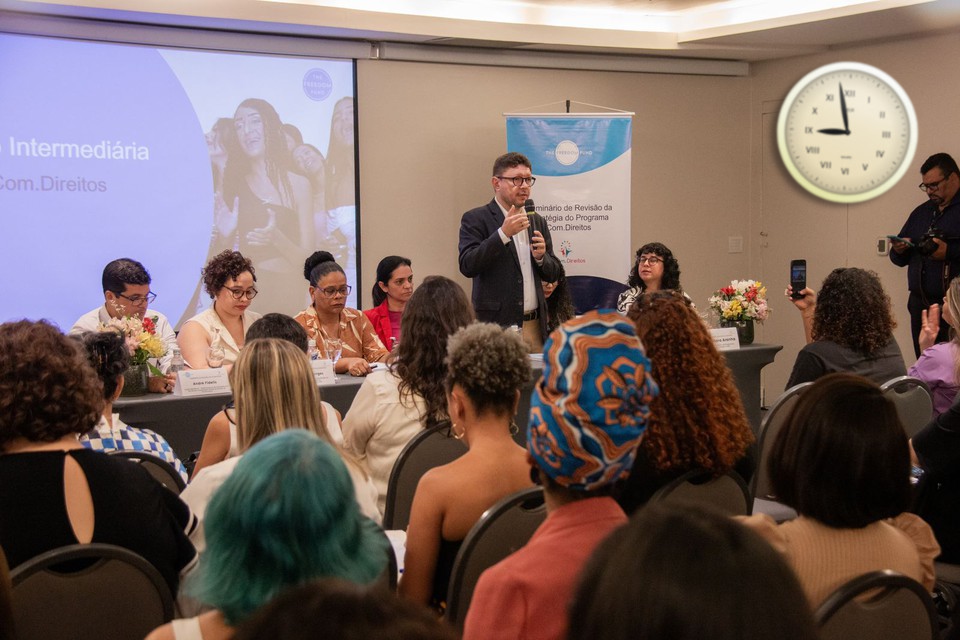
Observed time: **8:58**
